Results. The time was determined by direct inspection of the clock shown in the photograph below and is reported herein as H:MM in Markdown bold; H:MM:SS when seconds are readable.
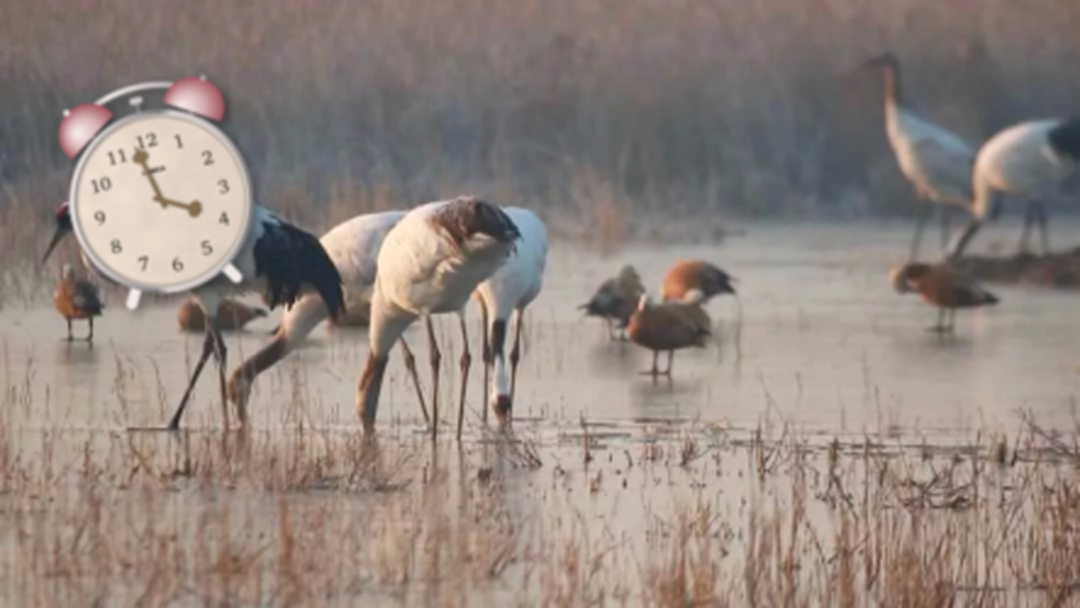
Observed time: **3:58**
